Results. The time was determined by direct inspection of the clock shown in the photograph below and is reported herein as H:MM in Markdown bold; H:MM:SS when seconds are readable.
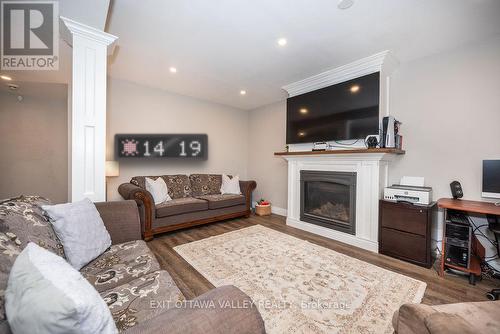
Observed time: **14:19**
